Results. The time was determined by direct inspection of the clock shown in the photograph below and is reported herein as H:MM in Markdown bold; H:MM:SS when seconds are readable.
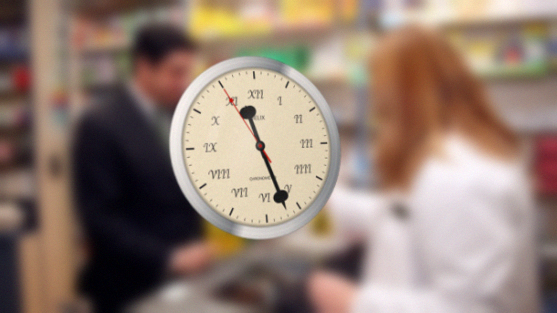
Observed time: **11:26:55**
